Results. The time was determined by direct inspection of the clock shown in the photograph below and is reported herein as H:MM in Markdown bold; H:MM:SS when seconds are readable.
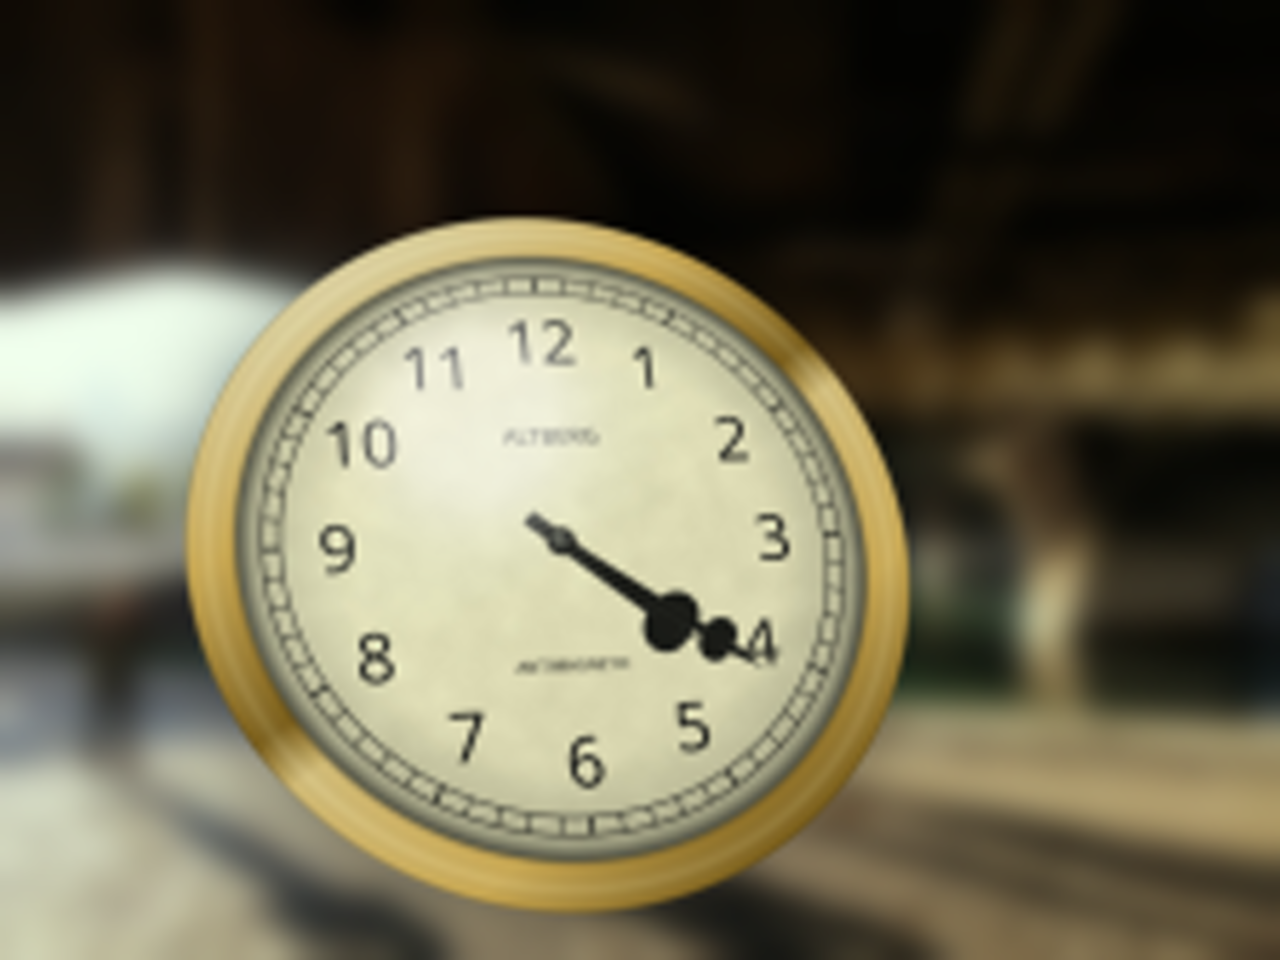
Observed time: **4:21**
